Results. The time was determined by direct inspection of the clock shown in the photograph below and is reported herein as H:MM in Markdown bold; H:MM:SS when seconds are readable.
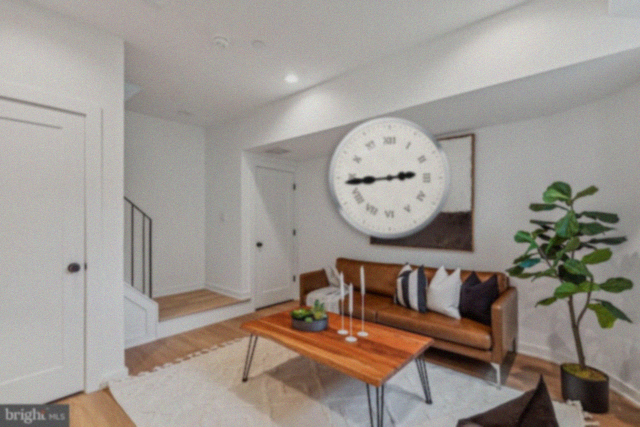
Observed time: **2:44**
